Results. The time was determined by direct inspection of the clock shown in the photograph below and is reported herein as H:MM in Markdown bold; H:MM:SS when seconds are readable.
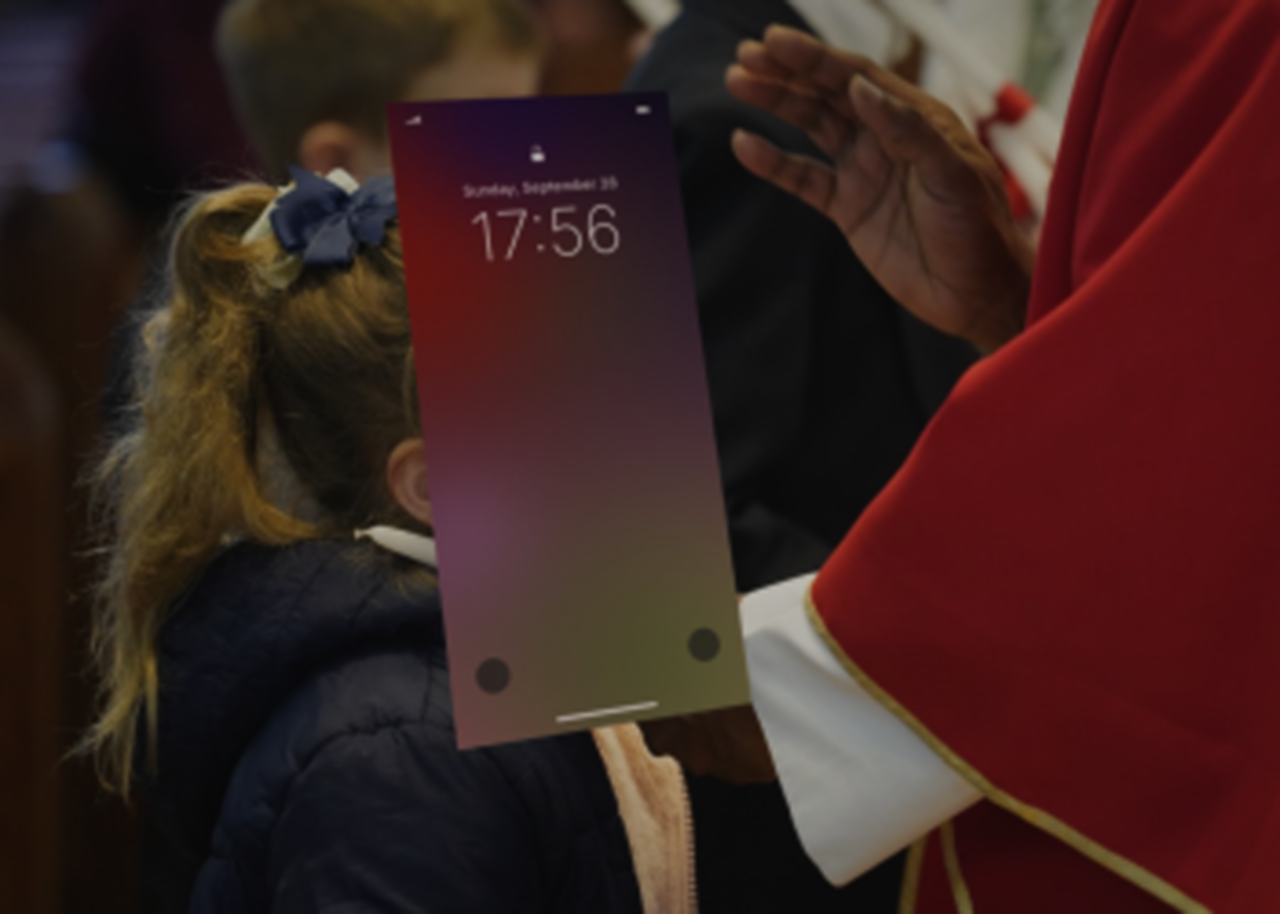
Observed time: **17:56**
